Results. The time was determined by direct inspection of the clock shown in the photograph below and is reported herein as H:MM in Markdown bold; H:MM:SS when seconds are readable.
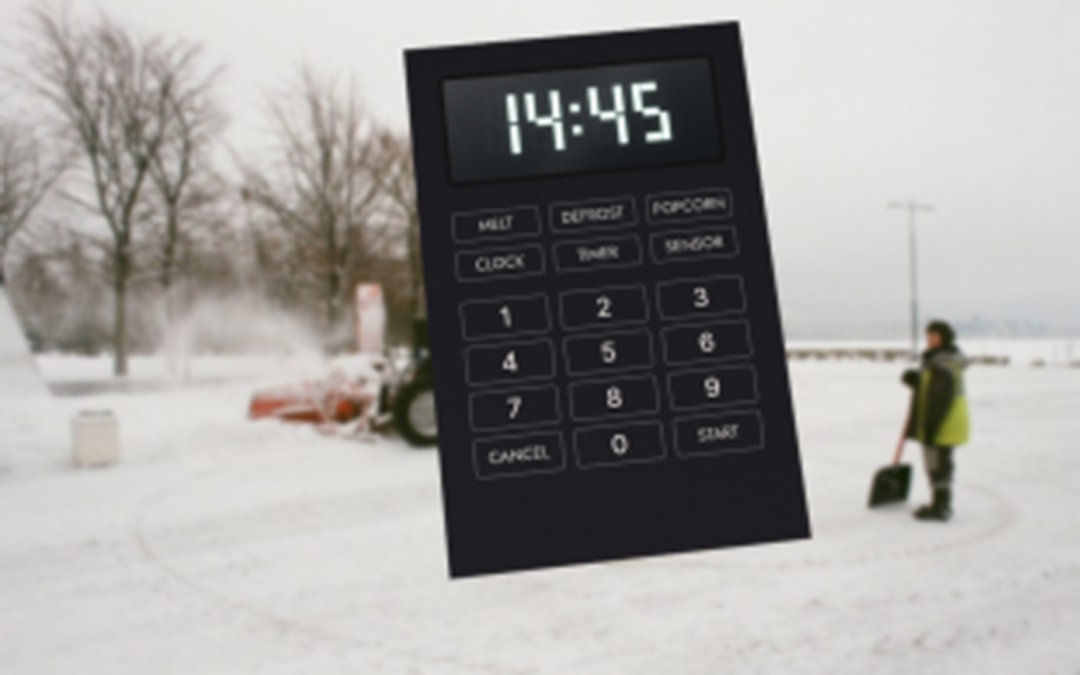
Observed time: **14:45**
